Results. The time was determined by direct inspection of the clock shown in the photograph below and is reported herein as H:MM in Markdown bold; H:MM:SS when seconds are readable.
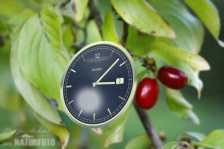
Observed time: **3:08**
